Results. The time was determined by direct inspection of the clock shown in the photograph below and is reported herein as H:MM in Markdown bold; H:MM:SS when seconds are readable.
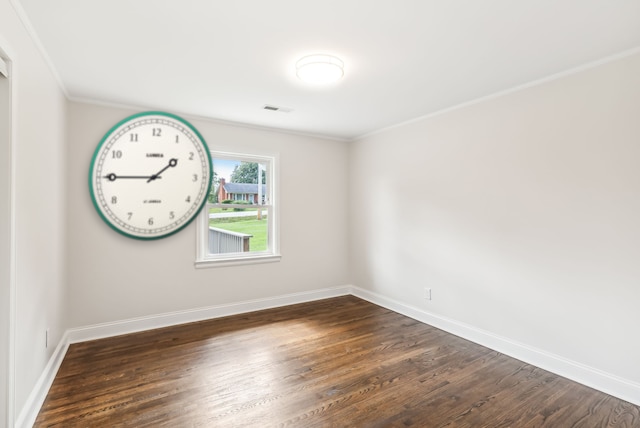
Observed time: **1:45**
